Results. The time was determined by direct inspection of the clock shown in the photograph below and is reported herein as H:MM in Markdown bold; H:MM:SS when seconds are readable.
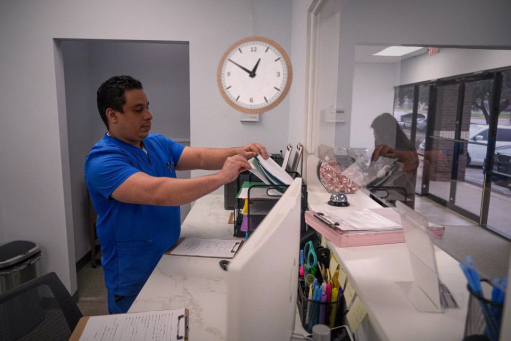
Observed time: **12:50**
